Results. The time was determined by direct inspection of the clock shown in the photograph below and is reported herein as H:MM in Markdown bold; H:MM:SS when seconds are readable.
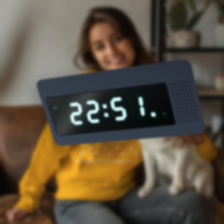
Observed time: **22:51**
